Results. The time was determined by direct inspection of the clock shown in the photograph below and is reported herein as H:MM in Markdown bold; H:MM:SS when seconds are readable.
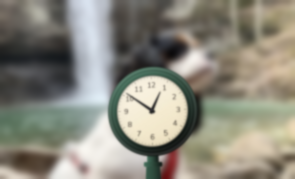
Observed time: **12:51**
